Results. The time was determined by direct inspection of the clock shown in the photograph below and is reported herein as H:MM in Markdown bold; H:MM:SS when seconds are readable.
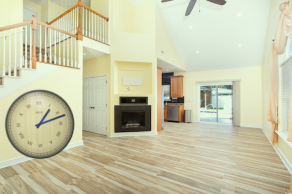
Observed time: **1:12**
